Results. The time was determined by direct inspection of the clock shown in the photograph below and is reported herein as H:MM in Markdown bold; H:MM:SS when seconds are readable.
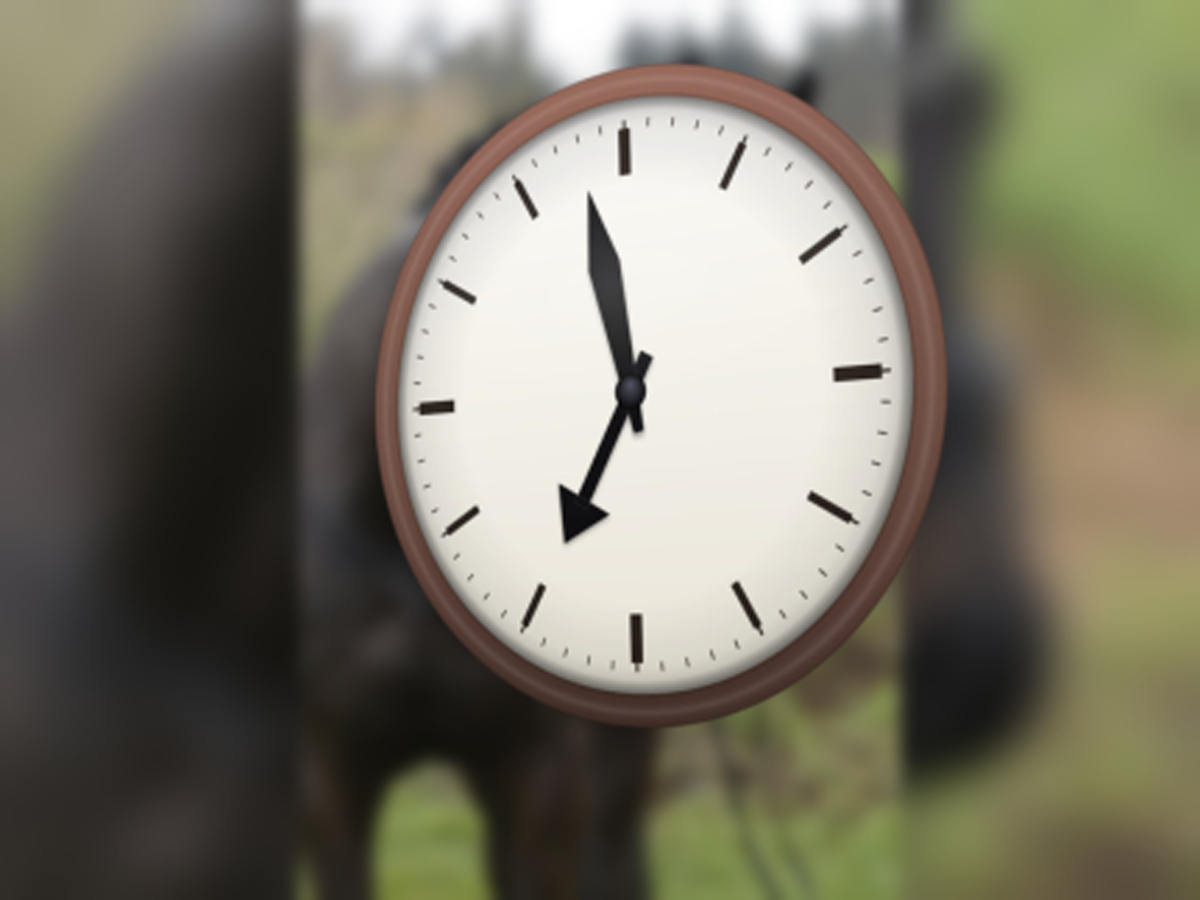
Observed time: **6:58**
